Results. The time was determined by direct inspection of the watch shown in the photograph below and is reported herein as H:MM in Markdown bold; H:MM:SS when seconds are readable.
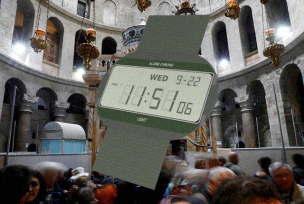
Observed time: **11:51:06**
